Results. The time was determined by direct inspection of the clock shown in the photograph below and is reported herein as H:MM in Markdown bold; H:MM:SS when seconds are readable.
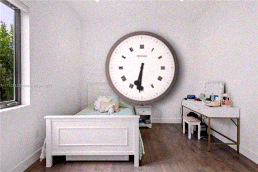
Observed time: **6:31**
